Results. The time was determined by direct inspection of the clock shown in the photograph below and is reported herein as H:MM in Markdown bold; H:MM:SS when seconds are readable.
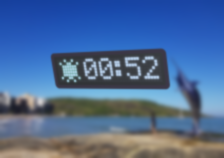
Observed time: **0:52**
